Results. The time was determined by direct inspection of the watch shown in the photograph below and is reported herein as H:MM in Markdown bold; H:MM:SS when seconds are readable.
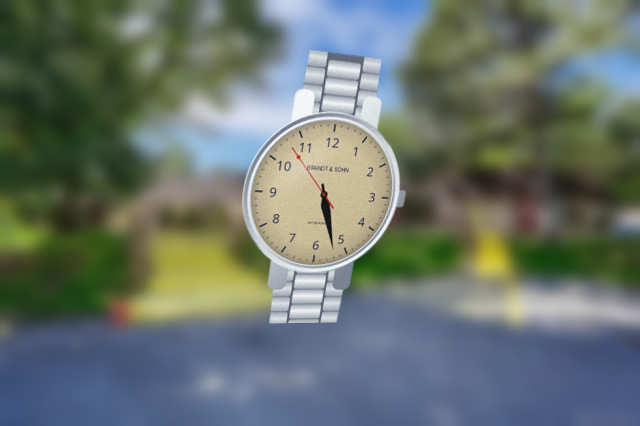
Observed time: **5:26:53**
